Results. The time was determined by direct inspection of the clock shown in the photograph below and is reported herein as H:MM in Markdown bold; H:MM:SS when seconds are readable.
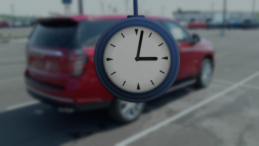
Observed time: **3:02**
